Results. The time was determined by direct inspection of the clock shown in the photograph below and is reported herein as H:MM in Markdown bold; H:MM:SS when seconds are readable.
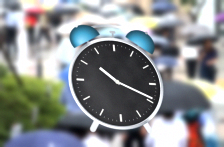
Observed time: **10:19**
